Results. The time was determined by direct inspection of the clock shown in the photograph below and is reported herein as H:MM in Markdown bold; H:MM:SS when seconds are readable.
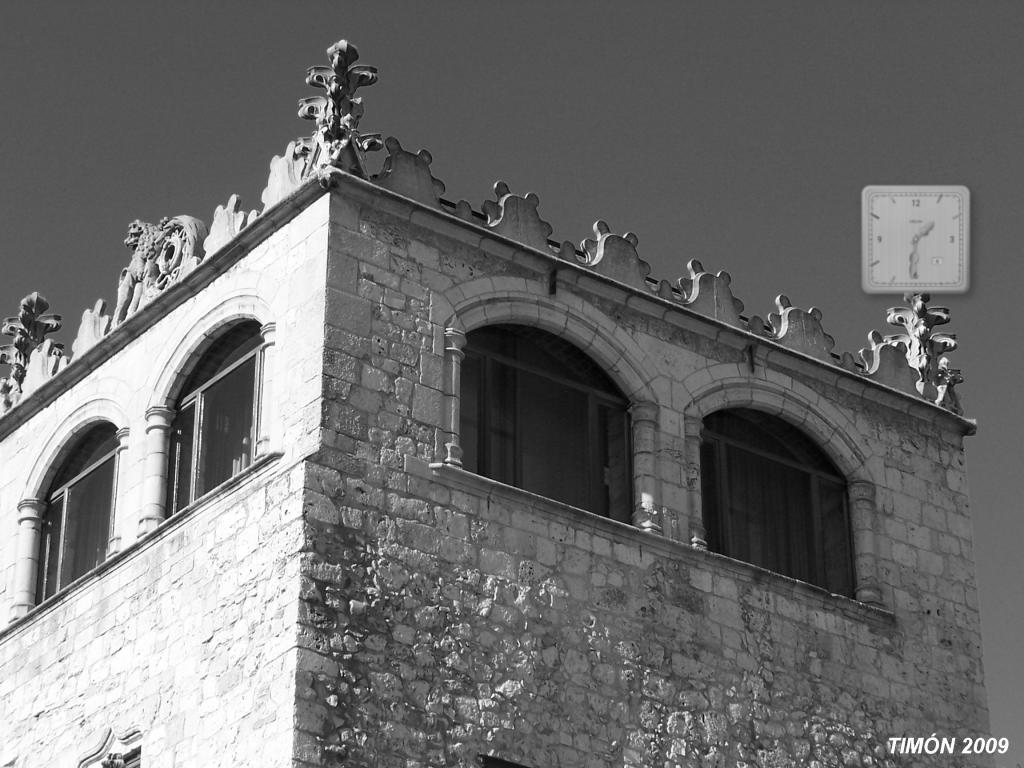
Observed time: **1:31**
